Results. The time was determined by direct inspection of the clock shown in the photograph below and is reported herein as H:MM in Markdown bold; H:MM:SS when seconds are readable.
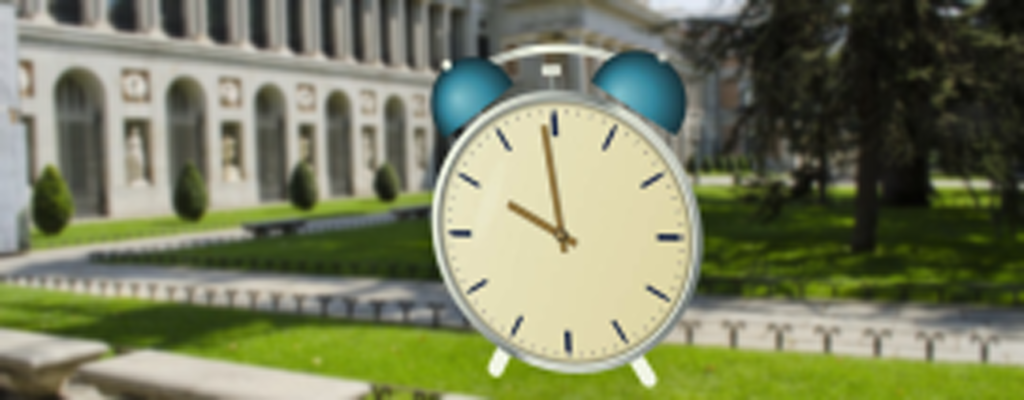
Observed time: **9:59**
